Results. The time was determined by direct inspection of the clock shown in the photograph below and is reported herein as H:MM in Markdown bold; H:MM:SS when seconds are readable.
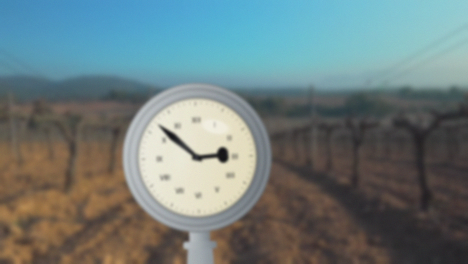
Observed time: **2:52**
